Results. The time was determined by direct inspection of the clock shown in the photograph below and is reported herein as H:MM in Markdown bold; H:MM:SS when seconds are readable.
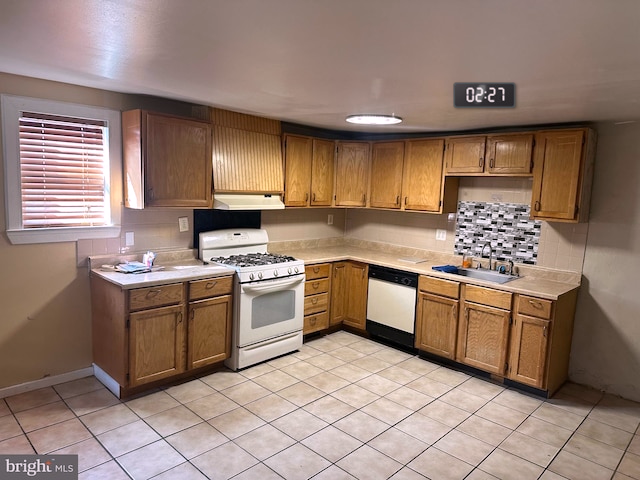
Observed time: **2:27**
